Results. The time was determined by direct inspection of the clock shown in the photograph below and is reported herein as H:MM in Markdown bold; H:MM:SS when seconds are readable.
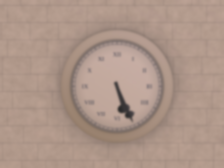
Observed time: **5:26**
